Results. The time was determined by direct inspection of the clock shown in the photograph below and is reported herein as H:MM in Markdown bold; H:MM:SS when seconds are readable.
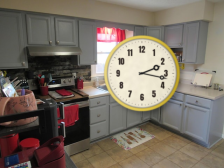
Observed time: **2:17**
